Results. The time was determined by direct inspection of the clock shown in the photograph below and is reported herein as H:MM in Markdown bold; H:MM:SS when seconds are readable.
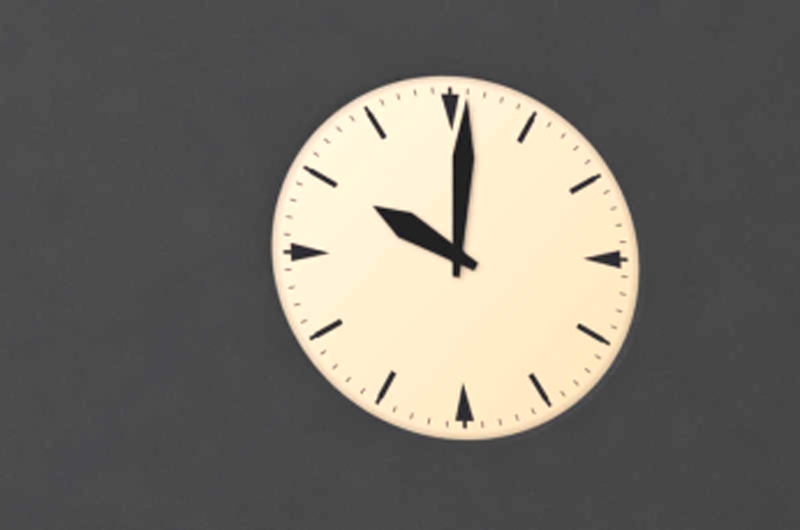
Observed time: **10:01**
